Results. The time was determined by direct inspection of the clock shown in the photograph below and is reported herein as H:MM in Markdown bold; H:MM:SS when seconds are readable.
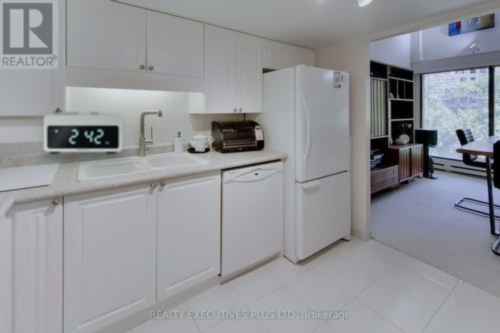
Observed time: **2:42**
